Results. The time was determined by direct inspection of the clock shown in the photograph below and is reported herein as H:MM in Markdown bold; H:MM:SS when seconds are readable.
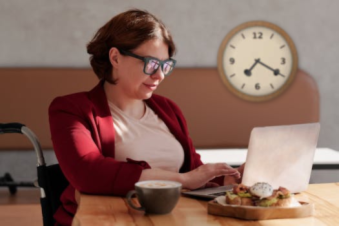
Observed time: **7:20**
